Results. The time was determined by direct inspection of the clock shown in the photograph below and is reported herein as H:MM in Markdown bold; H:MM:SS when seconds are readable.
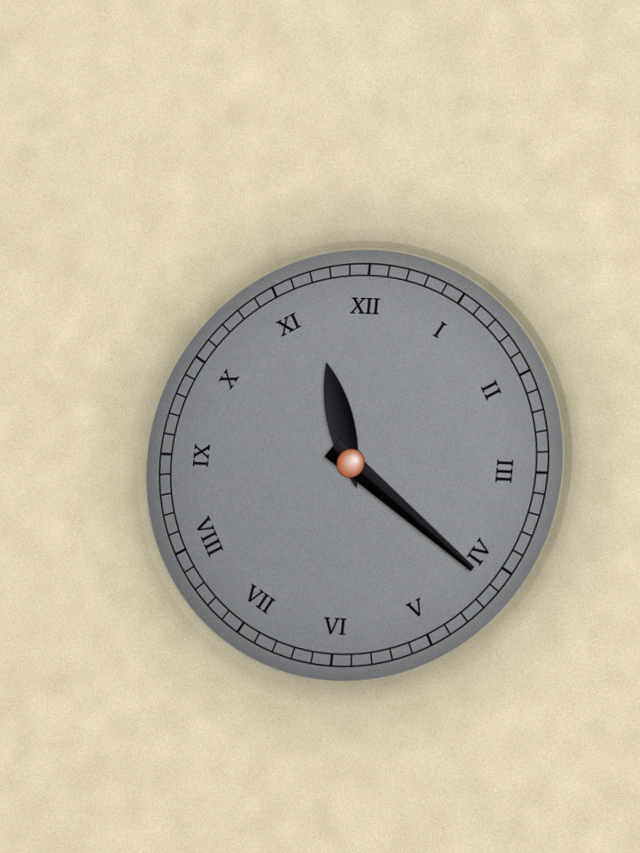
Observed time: **11:21**
